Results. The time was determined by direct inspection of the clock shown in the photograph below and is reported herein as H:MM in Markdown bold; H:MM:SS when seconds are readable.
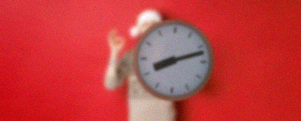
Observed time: **8:12**
